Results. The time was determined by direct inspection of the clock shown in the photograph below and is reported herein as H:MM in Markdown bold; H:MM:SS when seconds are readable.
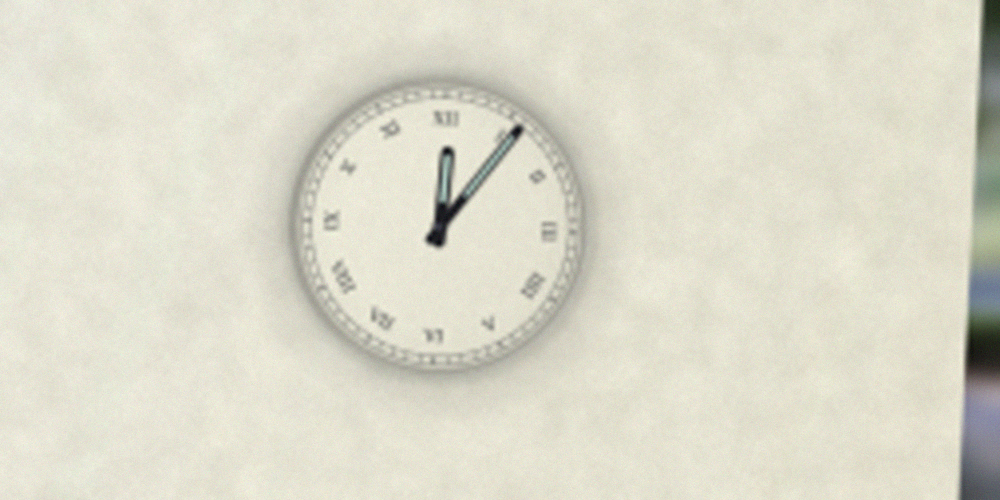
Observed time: **12:06**
